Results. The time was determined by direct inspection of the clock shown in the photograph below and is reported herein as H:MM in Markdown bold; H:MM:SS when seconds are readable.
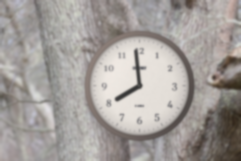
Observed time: **7:59**
